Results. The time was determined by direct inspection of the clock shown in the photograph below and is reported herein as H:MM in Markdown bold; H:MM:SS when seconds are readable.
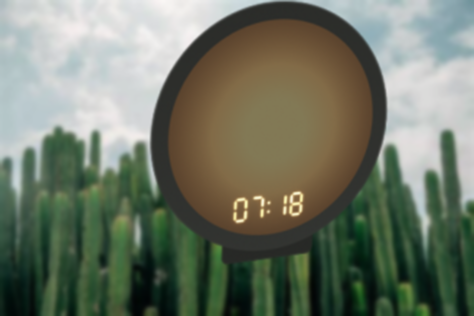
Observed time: **7:18**
